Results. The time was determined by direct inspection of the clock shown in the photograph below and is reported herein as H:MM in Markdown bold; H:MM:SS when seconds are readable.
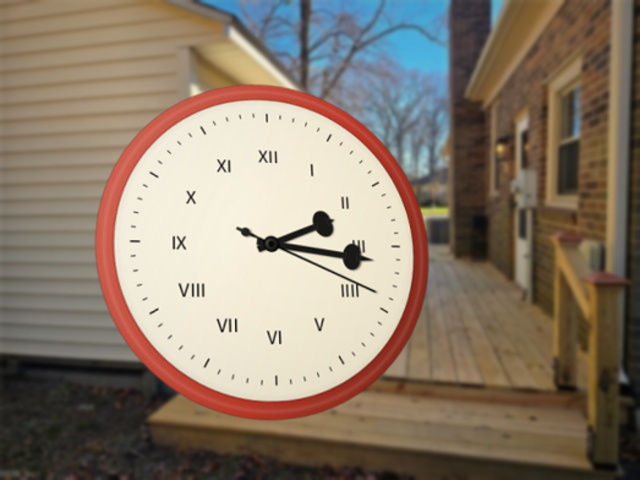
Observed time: **2:16:19**
